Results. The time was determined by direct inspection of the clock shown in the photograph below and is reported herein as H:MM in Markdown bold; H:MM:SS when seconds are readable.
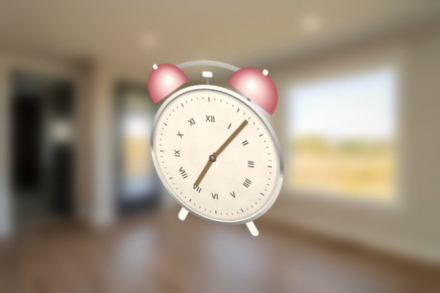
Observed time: **7:07**
